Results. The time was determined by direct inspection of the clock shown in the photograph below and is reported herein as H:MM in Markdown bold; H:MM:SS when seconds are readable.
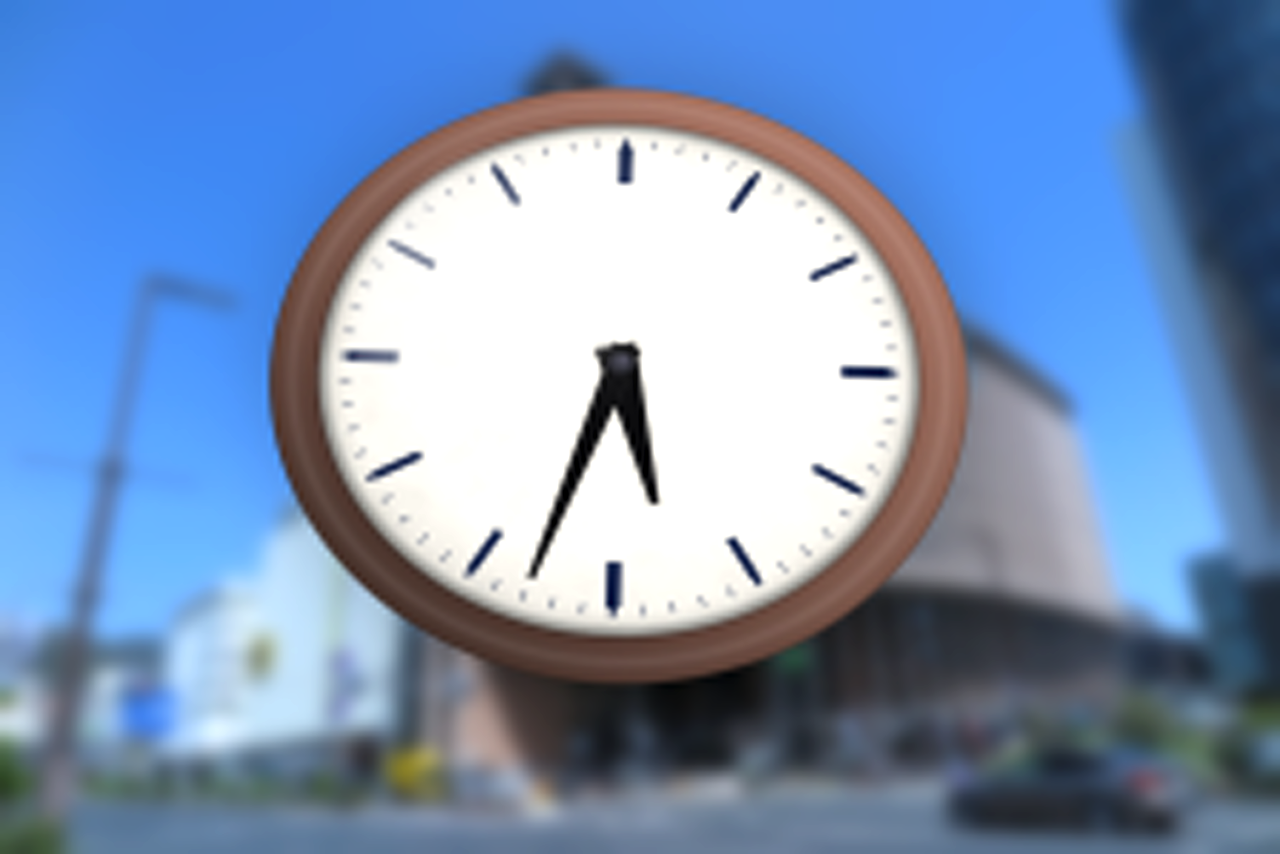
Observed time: **5:33**
